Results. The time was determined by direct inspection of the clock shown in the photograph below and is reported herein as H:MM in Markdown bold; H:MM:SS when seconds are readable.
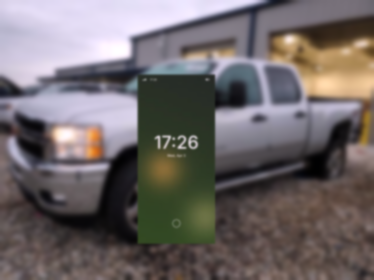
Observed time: **17:26**
